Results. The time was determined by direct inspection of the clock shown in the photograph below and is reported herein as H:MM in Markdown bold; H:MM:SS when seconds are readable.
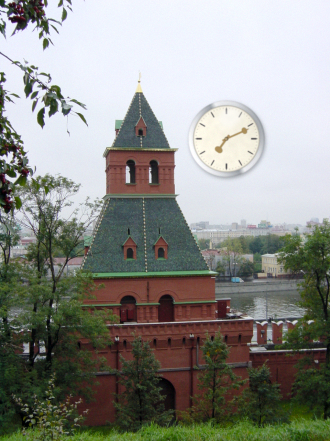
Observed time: **7:11**
